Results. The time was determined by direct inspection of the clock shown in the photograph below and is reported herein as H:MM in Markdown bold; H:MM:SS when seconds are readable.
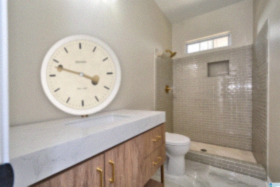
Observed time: **3:48**
